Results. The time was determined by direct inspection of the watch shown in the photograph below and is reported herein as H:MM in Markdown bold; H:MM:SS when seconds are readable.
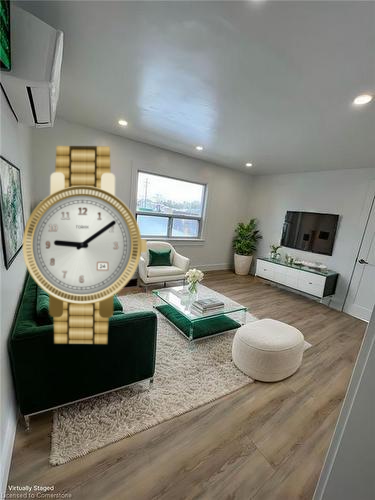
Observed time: **9:09**
